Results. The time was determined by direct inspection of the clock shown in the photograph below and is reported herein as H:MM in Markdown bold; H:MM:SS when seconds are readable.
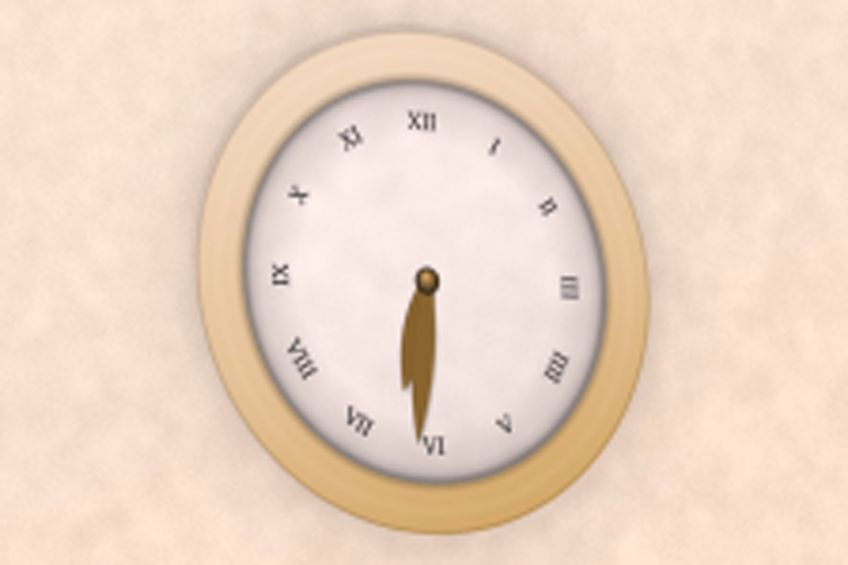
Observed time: **6:31**
